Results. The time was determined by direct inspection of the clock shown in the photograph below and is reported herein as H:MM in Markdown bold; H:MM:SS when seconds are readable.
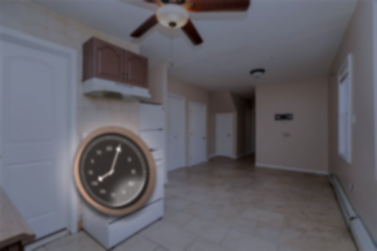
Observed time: **8:04**
